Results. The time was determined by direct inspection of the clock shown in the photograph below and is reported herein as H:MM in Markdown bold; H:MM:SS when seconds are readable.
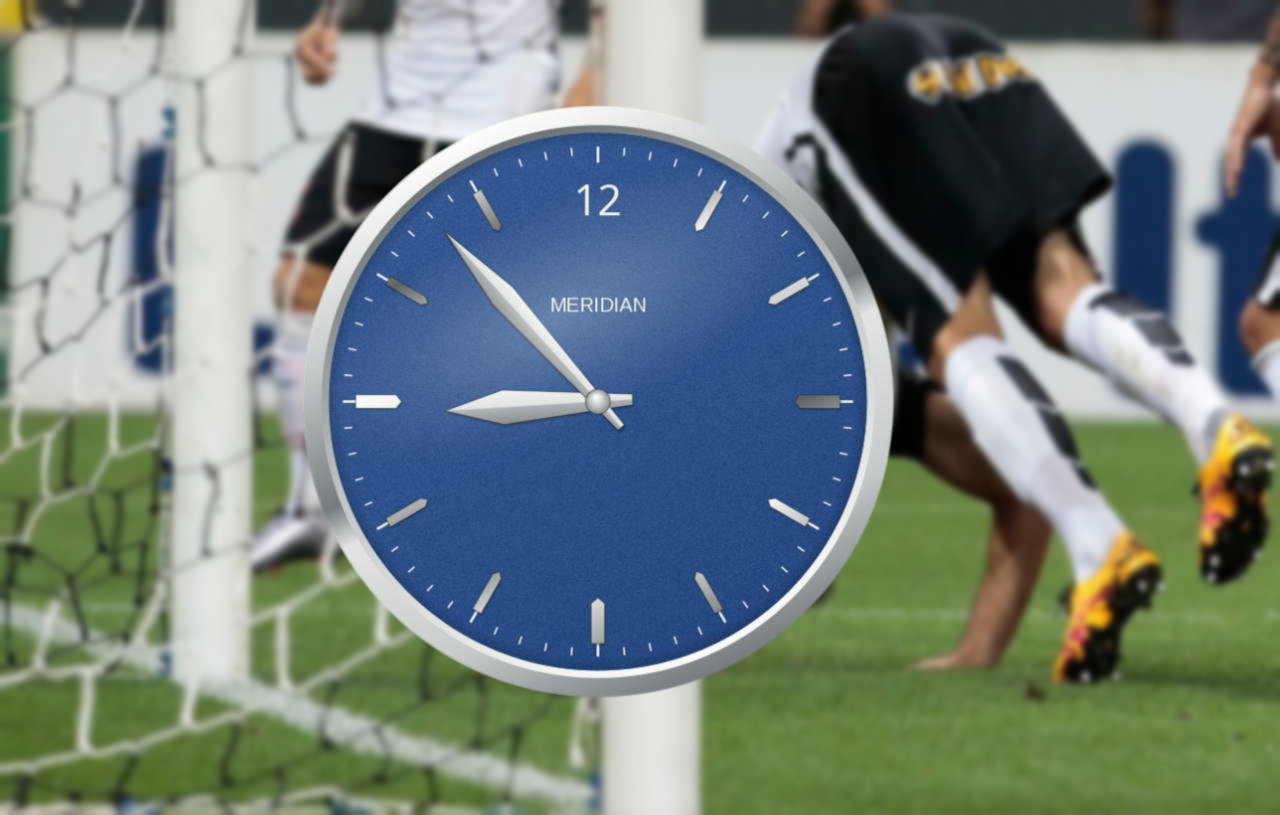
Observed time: **8:53**
